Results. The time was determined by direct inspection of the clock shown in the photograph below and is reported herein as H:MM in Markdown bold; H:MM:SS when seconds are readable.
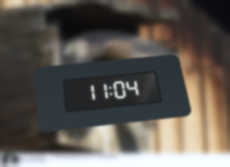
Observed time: **11:04**
